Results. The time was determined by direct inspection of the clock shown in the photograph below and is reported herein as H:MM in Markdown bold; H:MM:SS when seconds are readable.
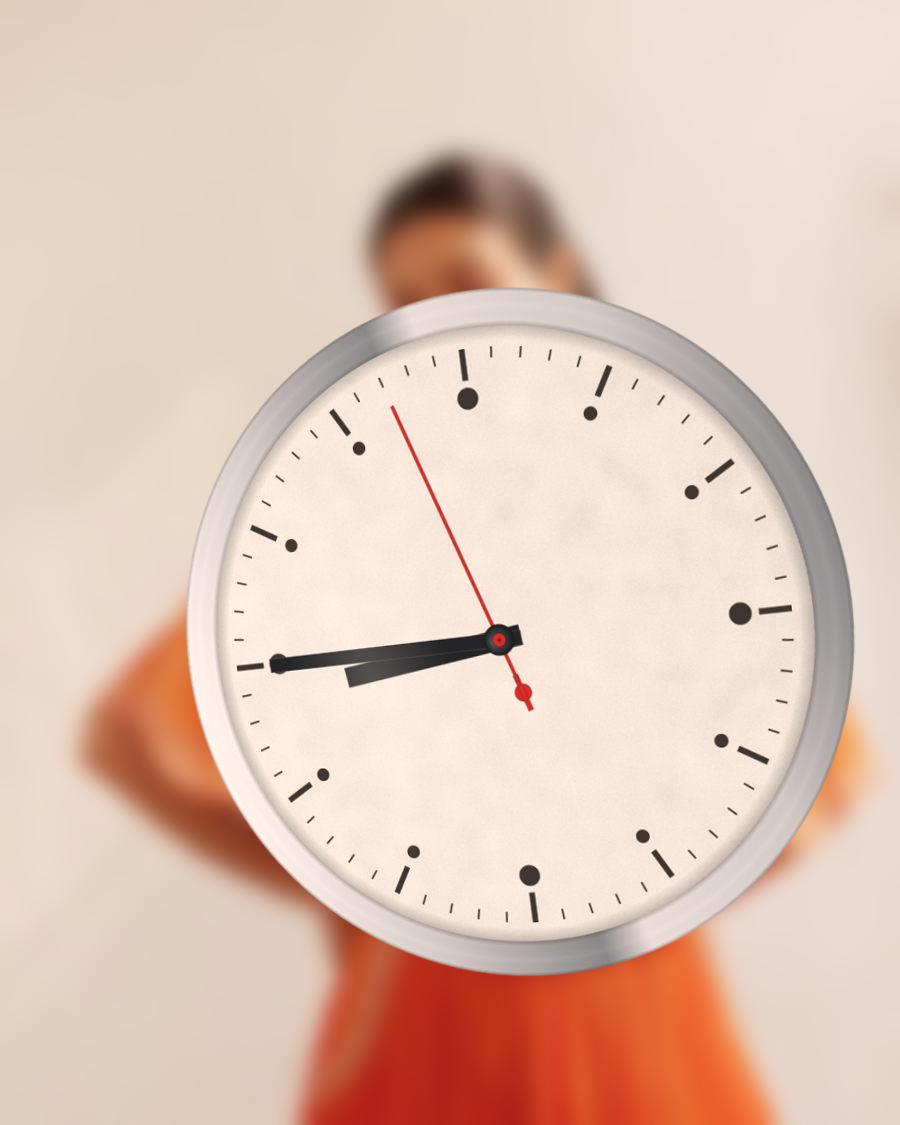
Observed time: **8:44:57**
